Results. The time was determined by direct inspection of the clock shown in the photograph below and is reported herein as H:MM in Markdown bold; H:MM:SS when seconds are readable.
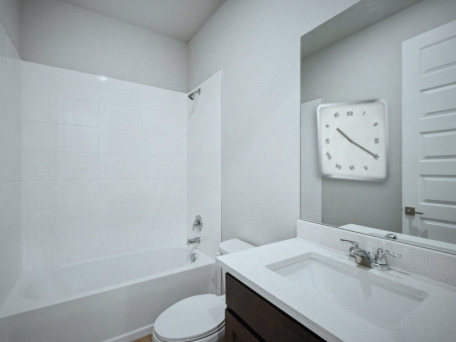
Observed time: **10:20**
